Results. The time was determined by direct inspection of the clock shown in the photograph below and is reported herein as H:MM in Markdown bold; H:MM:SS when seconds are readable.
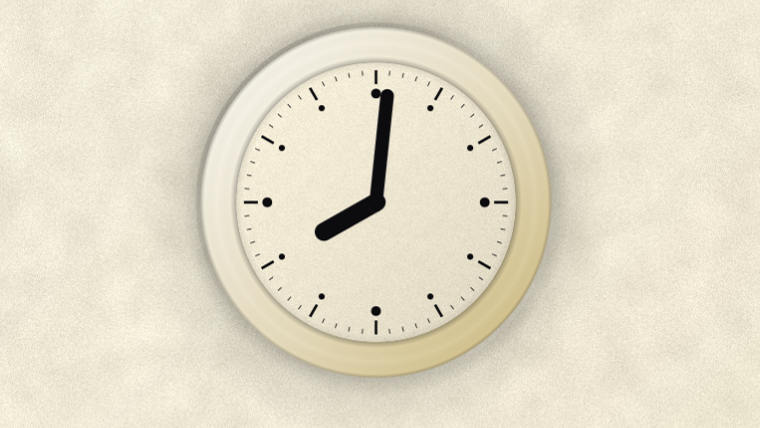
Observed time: **8:01**
